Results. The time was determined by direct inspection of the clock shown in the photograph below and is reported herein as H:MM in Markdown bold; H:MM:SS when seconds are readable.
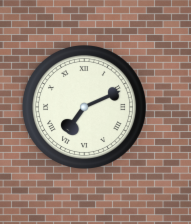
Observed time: **7:11**
